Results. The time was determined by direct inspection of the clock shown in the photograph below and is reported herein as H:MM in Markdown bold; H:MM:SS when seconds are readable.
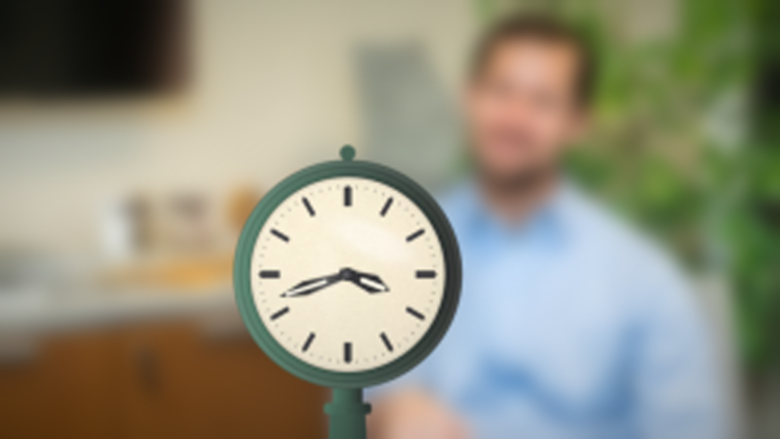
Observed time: **3:42**
